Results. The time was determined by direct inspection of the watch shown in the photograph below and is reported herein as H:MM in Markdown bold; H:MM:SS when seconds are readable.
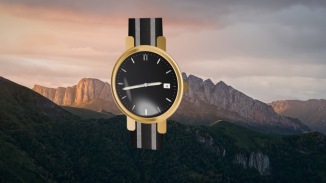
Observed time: **2:43**
